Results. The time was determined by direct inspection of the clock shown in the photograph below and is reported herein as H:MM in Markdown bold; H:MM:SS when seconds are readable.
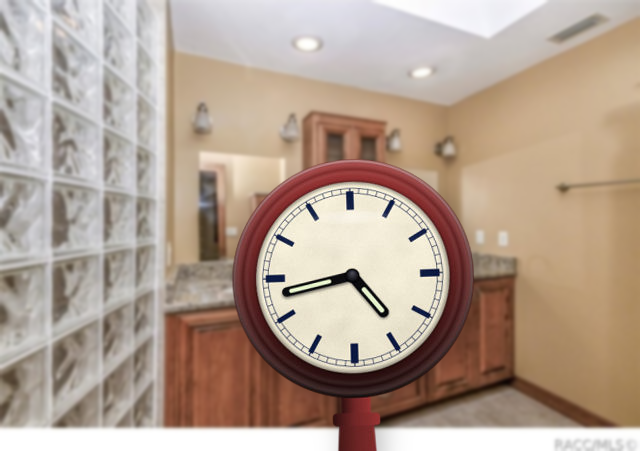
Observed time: **4:43**
